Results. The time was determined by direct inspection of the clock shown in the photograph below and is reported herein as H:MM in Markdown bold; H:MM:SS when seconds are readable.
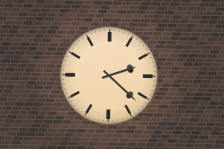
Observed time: **2:22**
